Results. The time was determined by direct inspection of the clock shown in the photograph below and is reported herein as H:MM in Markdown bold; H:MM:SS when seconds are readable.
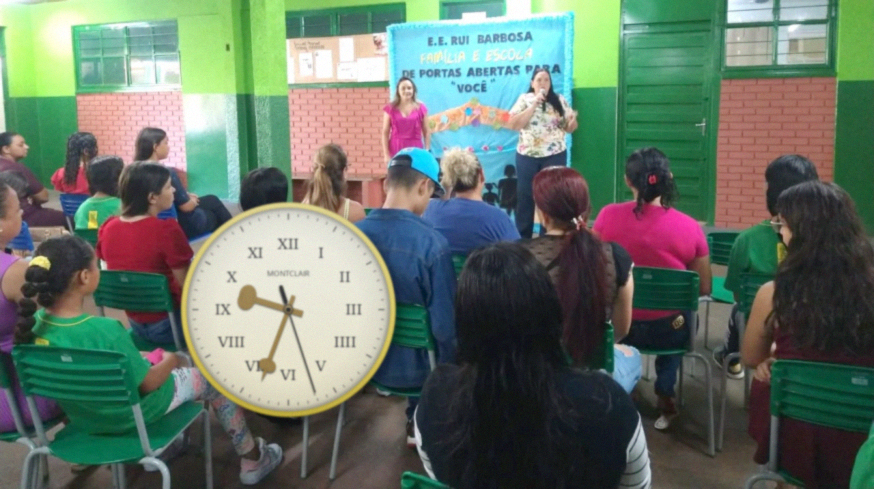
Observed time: **9:33:27**
